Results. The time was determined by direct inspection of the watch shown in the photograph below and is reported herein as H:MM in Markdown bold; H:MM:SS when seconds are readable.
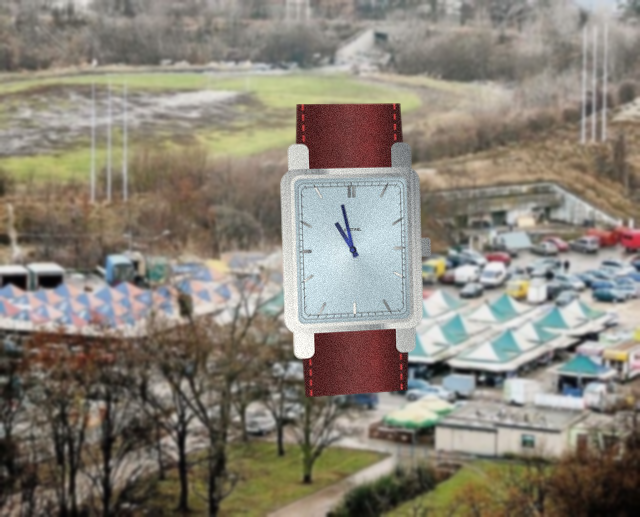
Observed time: **10:58**
